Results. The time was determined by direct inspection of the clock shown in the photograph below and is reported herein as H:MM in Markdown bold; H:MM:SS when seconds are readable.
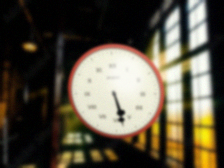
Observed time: **5:28**
